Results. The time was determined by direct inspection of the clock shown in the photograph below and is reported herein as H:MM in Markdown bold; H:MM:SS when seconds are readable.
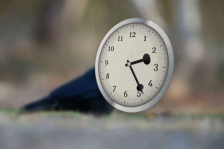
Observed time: **2:24**
